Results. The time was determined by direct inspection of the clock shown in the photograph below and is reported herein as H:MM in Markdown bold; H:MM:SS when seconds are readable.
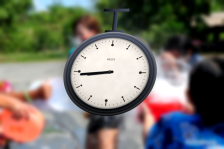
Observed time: **8:44**
